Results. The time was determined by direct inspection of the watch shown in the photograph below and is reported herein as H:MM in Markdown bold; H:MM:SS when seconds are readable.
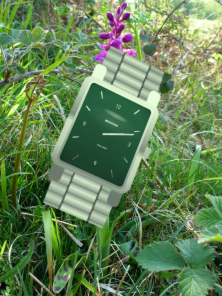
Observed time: **2:11**
